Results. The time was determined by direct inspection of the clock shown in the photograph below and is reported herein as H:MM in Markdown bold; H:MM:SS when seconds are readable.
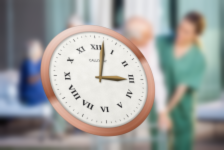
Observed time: **3:02**
